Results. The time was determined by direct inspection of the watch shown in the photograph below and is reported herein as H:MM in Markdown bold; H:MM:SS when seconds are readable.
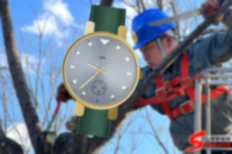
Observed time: **9:37**
